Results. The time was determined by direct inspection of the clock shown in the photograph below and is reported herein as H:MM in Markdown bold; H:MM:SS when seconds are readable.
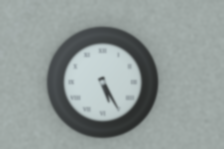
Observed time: **5:25**
